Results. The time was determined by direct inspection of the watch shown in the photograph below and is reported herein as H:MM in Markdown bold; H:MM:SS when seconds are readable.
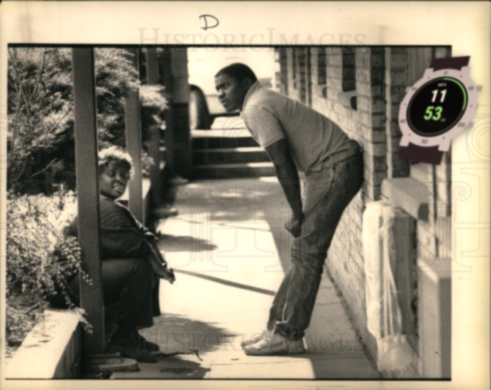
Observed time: **11:53**
